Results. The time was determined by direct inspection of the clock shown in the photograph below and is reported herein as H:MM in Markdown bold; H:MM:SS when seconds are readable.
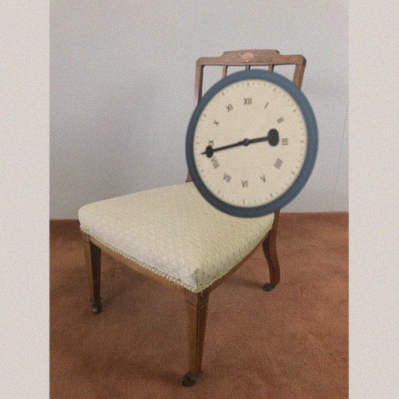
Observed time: **2:43**
